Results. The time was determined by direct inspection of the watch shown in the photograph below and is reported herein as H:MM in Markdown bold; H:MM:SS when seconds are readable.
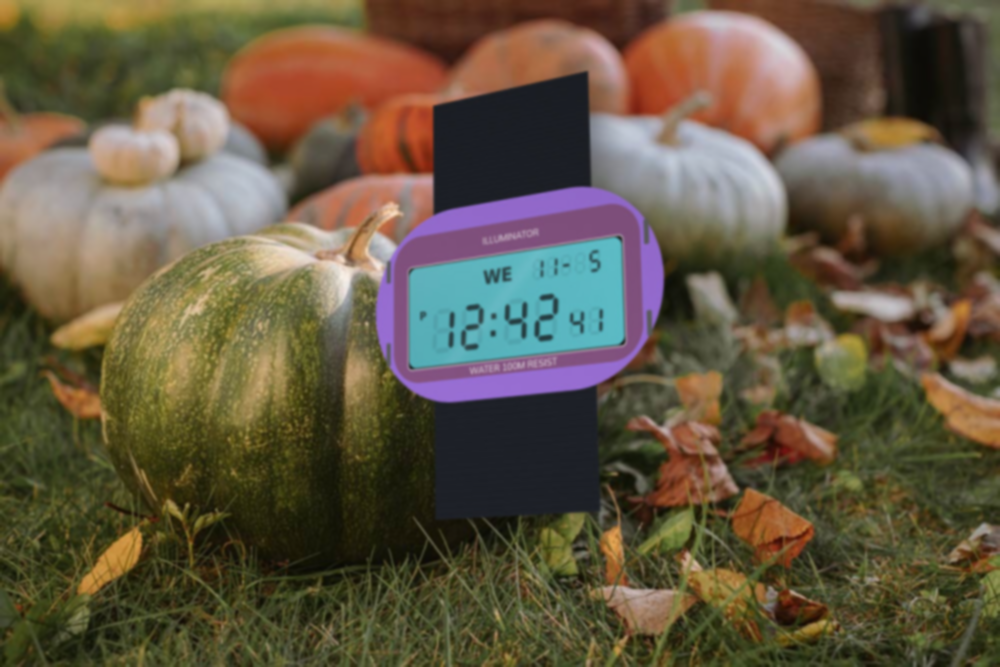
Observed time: **12:42:41**
